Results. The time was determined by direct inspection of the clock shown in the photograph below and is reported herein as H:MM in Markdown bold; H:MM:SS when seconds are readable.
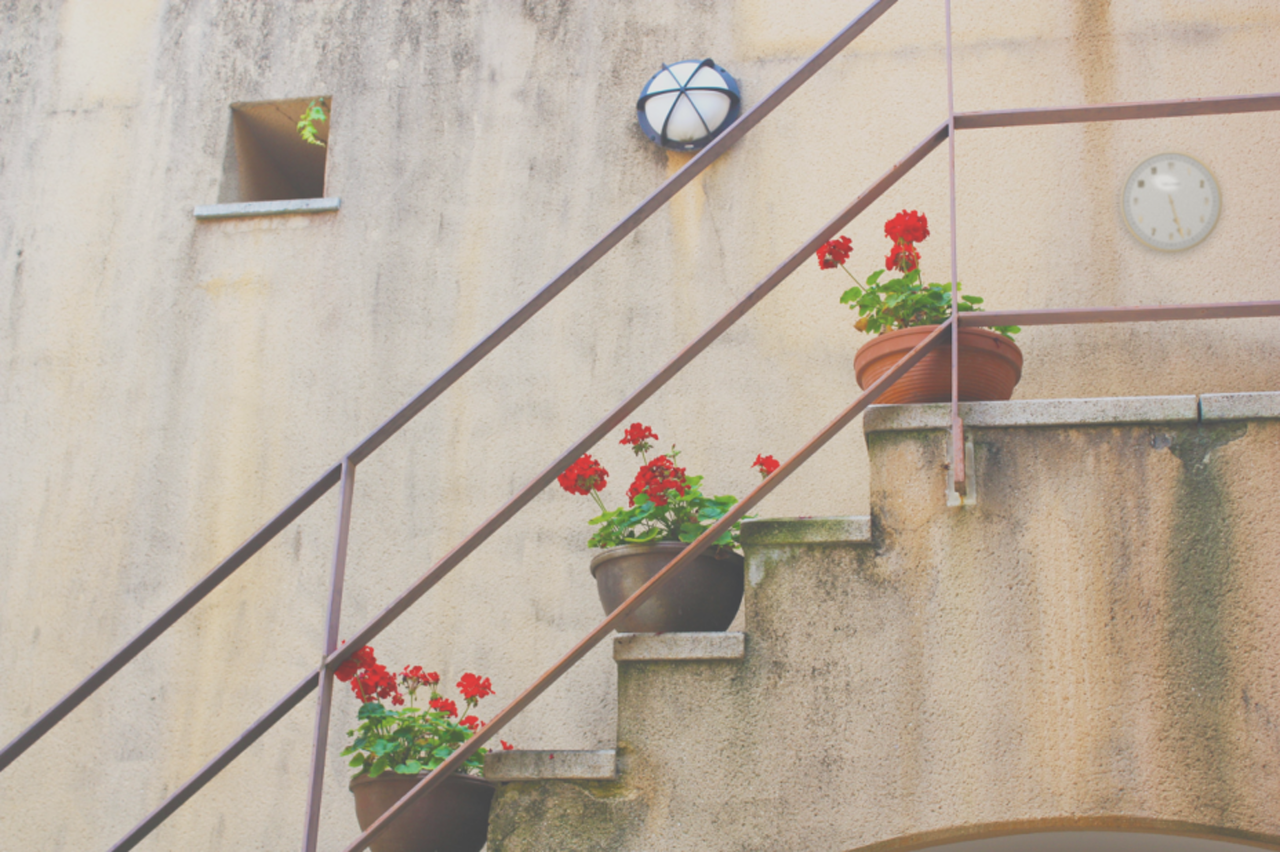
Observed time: **5:27**
